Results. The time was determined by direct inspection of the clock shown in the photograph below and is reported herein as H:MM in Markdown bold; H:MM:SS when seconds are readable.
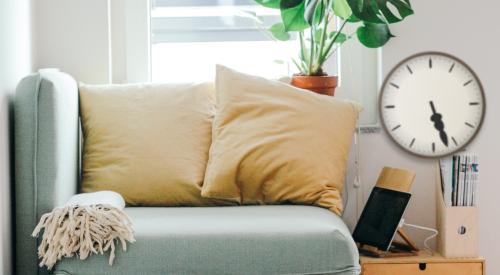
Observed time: **5:27**
